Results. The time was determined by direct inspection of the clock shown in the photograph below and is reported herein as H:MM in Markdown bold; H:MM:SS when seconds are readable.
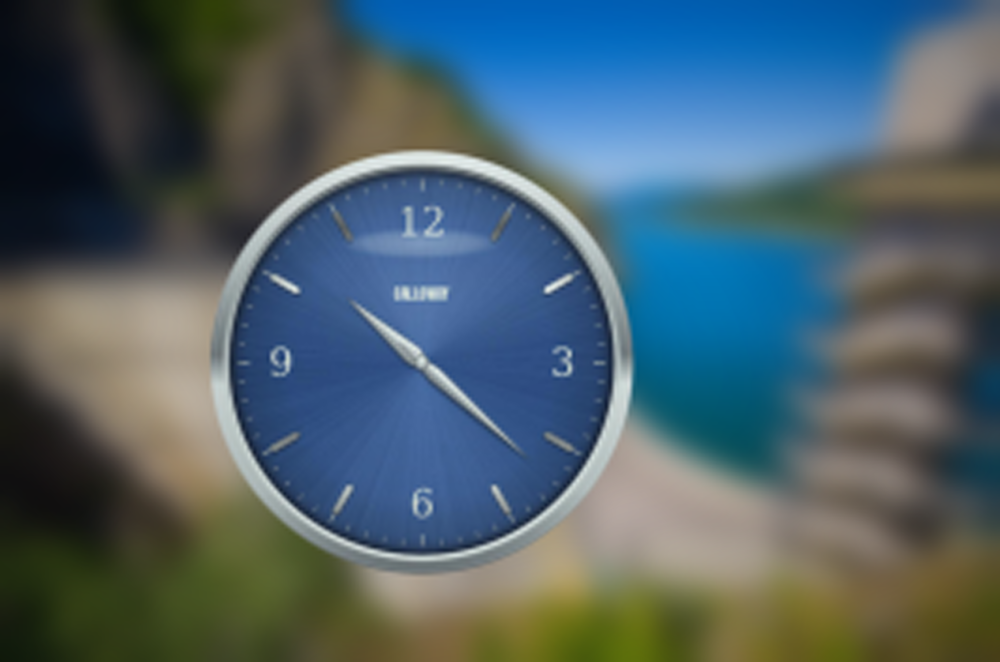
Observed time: **10:22**
